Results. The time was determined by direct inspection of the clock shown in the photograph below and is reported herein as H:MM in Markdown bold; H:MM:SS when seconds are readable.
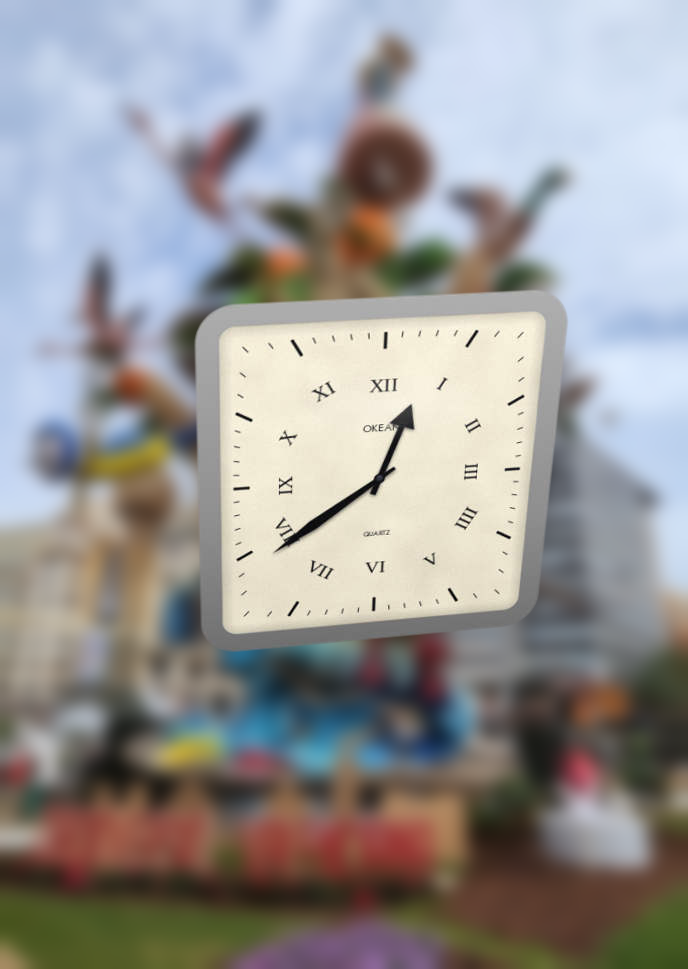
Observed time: **12:39**
